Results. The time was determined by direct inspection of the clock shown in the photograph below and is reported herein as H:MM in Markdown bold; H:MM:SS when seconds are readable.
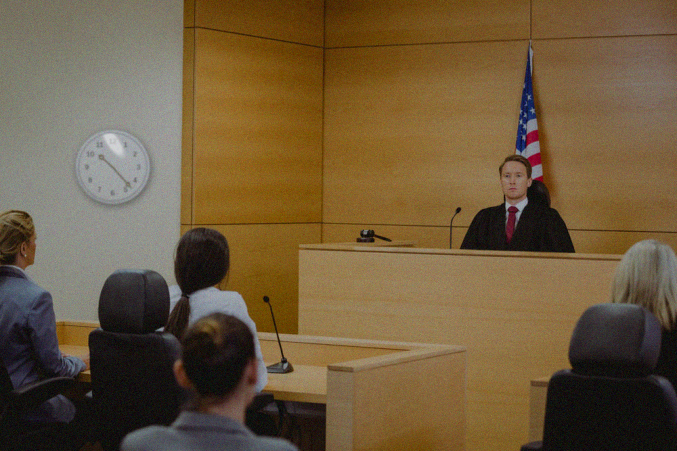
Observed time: **10:23**
